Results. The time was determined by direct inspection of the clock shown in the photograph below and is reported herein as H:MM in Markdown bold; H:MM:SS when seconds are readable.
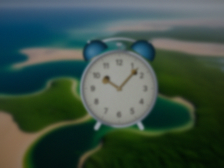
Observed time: **10:07**
